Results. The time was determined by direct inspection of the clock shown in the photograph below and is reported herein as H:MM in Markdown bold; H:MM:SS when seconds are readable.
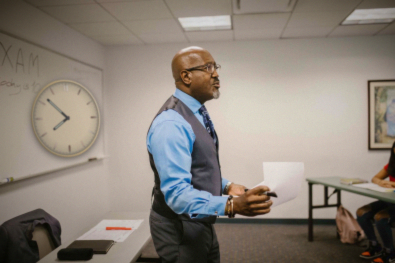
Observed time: **7:52**
